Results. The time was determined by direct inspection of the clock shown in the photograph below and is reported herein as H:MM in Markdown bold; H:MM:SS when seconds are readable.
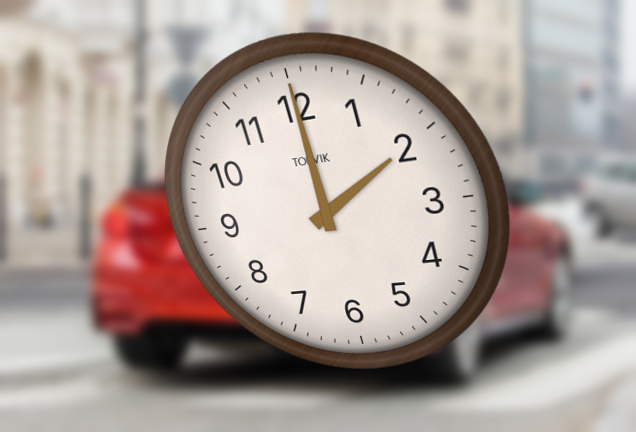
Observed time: **2:00**
